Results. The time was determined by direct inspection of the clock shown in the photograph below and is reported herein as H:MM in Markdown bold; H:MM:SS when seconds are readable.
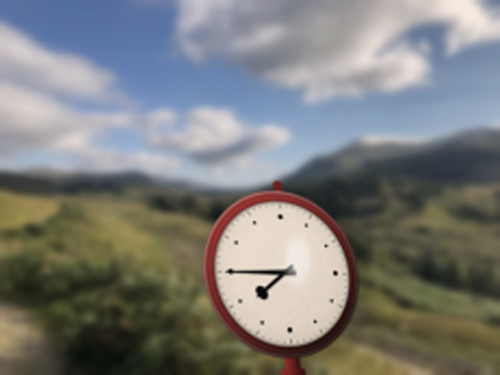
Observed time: **7:45**
